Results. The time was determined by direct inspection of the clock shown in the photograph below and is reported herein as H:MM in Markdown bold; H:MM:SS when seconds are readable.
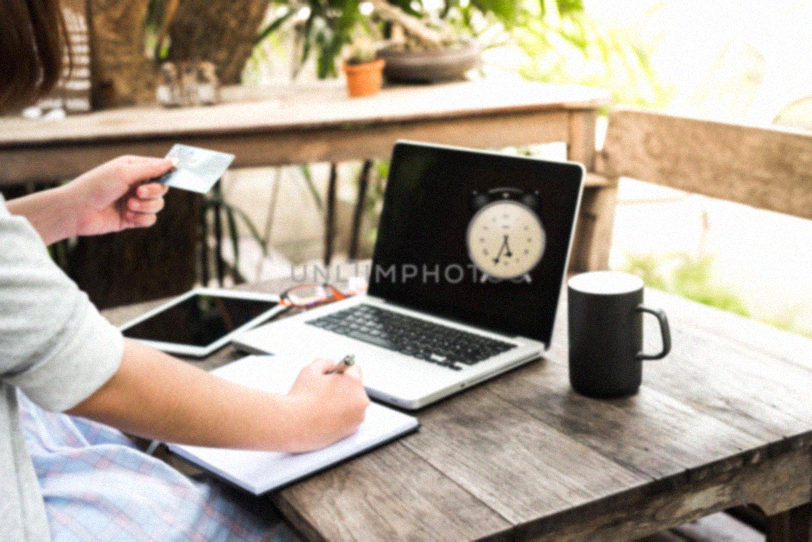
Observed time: **5:34**
